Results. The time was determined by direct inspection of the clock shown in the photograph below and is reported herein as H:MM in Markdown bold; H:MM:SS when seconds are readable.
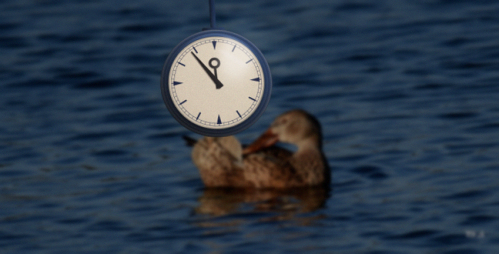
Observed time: **11:54**
